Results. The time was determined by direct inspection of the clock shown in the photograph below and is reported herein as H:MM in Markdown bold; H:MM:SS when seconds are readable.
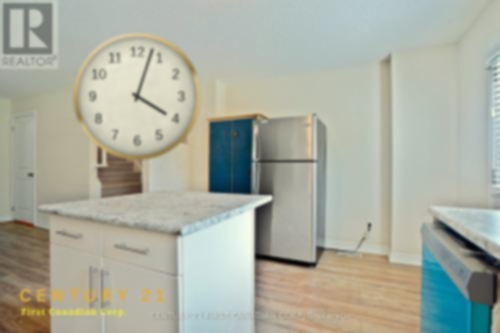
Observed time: **4:03**
